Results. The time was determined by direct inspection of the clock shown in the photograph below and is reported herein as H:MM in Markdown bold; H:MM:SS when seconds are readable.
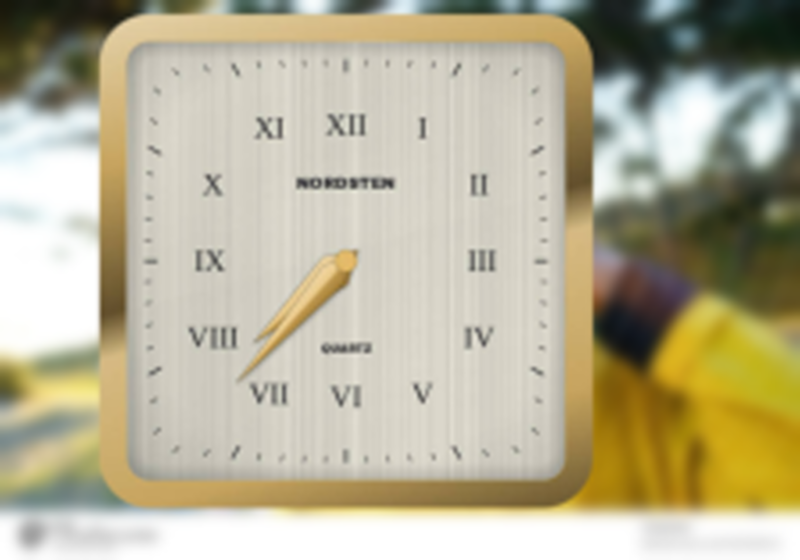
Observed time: **7:37**
